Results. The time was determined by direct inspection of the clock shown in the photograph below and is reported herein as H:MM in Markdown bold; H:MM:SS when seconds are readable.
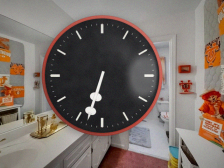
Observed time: **6:33**
